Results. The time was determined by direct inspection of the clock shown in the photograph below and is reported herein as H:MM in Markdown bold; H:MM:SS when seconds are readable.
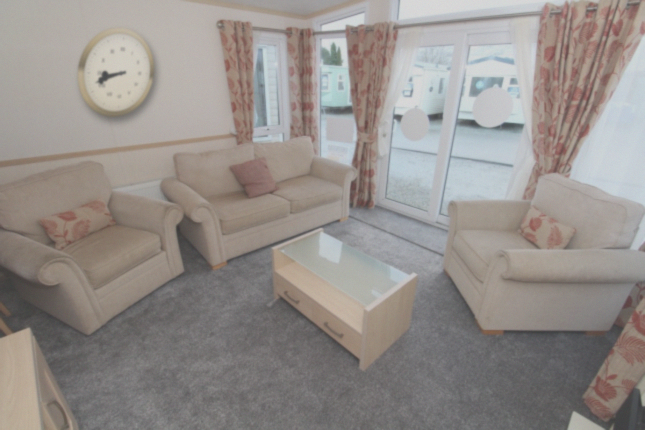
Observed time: **8:42**
